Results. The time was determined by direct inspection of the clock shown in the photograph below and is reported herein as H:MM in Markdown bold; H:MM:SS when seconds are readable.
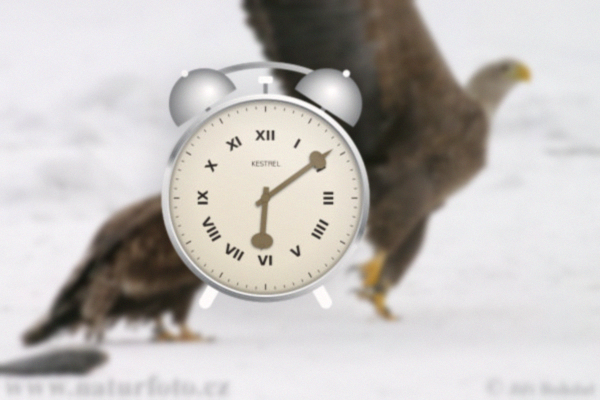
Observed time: **6:09**
